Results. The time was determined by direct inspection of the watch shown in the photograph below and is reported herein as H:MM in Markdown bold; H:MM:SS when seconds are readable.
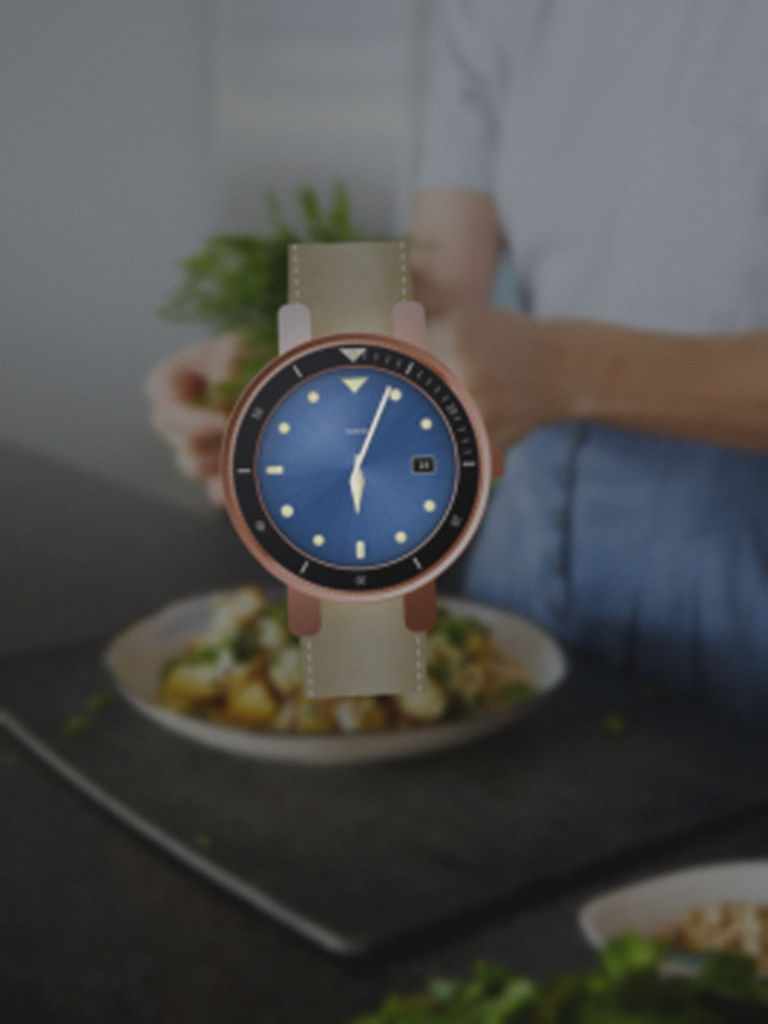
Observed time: **6:04**
